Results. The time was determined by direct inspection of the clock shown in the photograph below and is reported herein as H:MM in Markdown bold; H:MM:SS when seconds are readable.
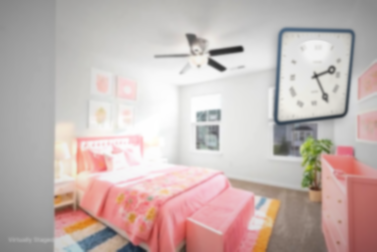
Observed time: **2:25**
